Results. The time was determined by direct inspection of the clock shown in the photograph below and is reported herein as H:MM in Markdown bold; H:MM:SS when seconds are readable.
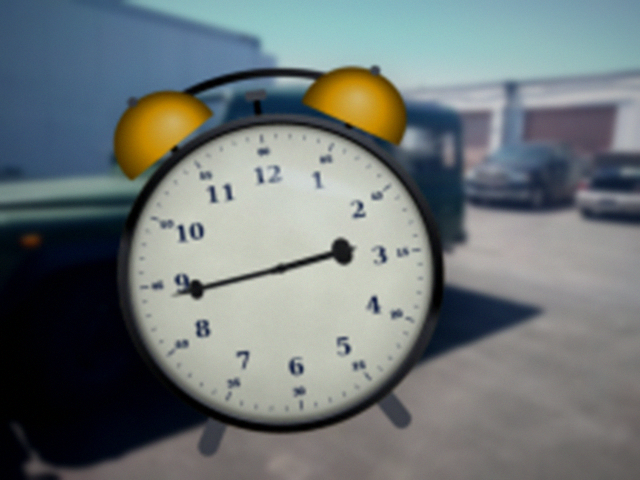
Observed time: **2:44**
